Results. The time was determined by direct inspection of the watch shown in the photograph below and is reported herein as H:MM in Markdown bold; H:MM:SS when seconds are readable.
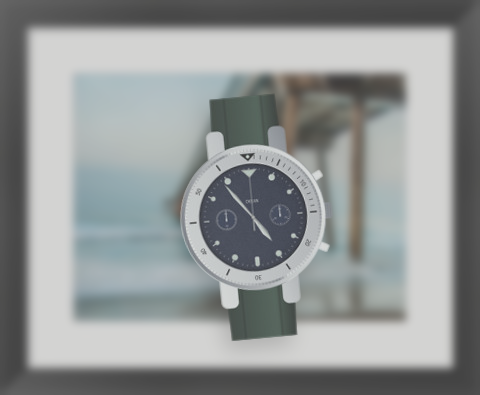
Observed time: **4:54**
